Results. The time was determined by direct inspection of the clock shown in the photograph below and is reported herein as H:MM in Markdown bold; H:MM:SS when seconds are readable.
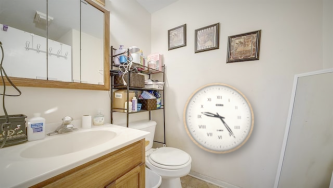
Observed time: **9:24**
